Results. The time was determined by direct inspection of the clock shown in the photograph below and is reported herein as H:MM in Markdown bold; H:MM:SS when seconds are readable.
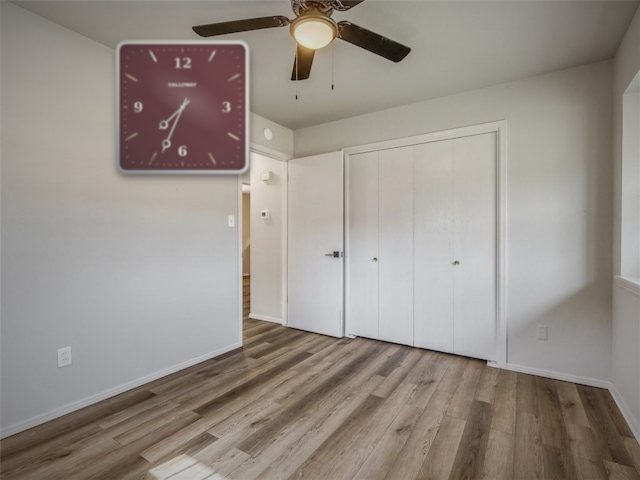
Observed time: **7:34**
